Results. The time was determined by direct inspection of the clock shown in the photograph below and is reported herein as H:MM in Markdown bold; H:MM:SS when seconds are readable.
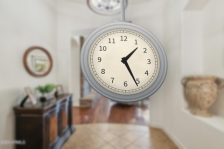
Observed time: **1:26**
